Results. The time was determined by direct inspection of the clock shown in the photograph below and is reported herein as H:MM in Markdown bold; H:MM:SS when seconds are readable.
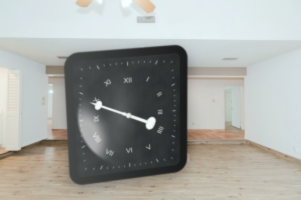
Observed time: **3:49**
